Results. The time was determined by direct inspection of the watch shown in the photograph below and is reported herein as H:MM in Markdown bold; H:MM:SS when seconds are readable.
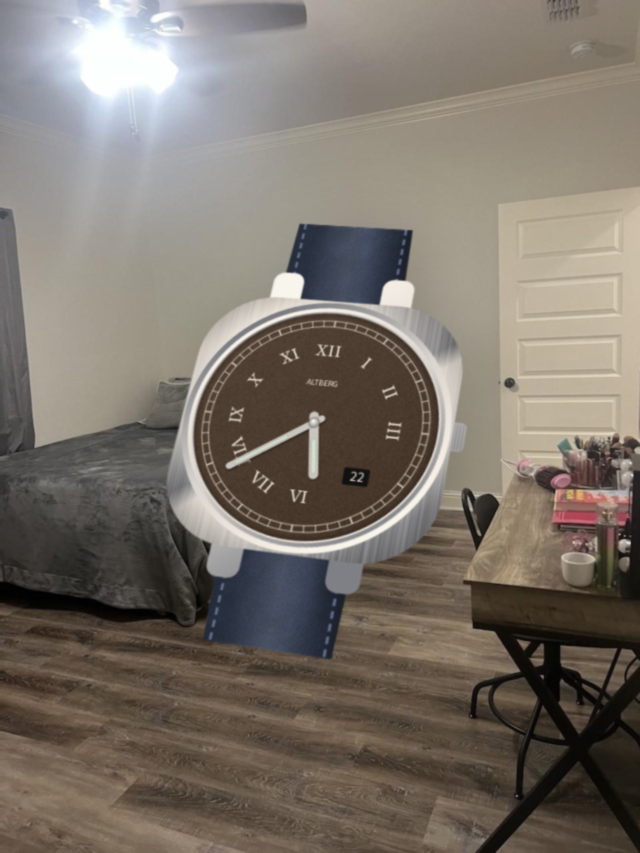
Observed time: **5:39**
